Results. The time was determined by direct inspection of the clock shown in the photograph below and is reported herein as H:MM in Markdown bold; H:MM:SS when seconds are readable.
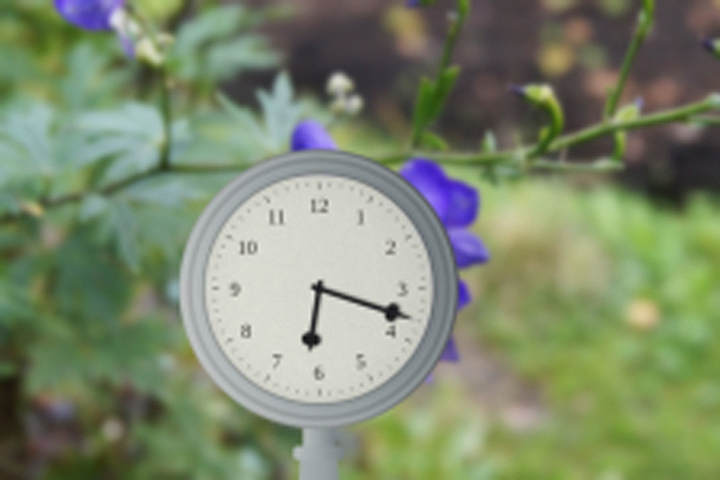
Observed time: **6:18**
